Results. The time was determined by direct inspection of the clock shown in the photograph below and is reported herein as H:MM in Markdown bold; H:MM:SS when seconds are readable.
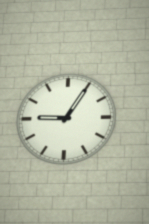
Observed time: **9:05**
